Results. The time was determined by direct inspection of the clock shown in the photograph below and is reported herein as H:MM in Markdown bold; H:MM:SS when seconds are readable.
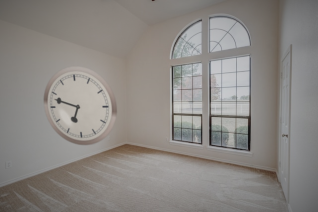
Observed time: **6:48**
